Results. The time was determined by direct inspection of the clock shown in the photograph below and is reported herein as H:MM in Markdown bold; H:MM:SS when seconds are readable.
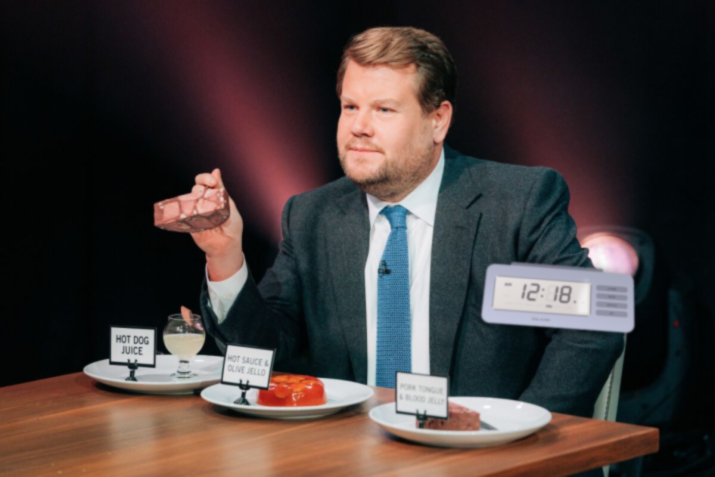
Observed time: **12:18**
